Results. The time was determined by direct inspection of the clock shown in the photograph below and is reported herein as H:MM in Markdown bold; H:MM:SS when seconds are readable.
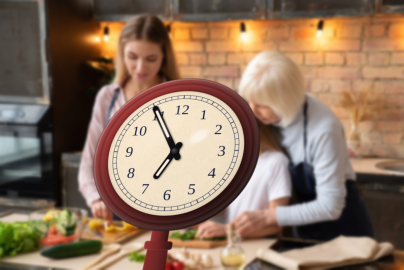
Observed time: **6:55**
